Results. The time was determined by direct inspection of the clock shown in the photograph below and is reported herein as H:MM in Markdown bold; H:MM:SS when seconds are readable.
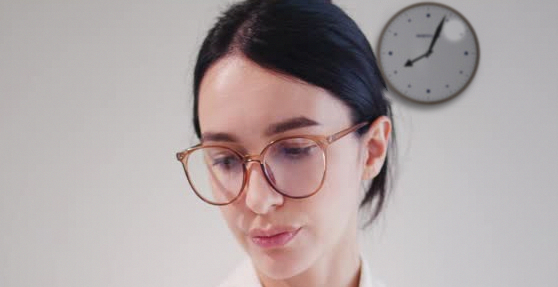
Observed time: **8:04**
